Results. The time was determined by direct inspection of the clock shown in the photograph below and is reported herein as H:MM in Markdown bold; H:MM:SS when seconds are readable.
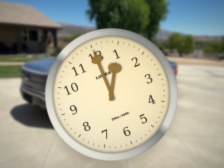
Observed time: **1:00**
